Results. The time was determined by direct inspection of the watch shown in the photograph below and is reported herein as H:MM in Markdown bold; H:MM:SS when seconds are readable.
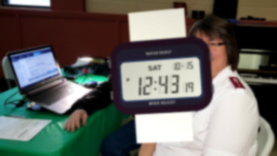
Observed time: **12:43**
